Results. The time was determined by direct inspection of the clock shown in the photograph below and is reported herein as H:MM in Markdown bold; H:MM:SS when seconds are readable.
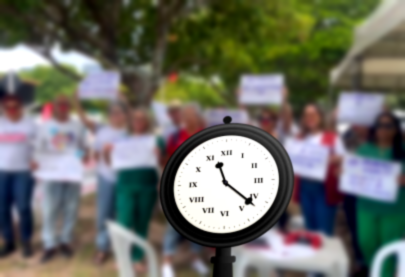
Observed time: **11:22**
